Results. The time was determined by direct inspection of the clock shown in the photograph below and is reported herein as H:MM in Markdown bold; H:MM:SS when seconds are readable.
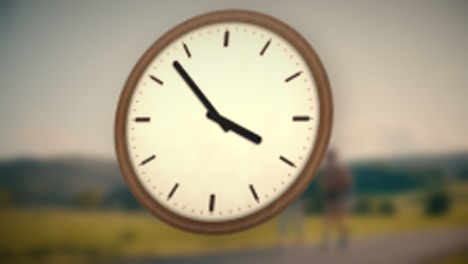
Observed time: **3:53**
